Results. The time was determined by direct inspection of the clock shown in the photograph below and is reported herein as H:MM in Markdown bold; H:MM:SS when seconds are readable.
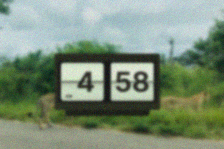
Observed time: **4:58**
